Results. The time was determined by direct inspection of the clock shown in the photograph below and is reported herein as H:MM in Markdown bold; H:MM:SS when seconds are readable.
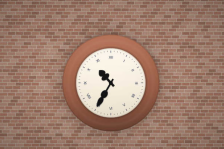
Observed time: **10:35**
